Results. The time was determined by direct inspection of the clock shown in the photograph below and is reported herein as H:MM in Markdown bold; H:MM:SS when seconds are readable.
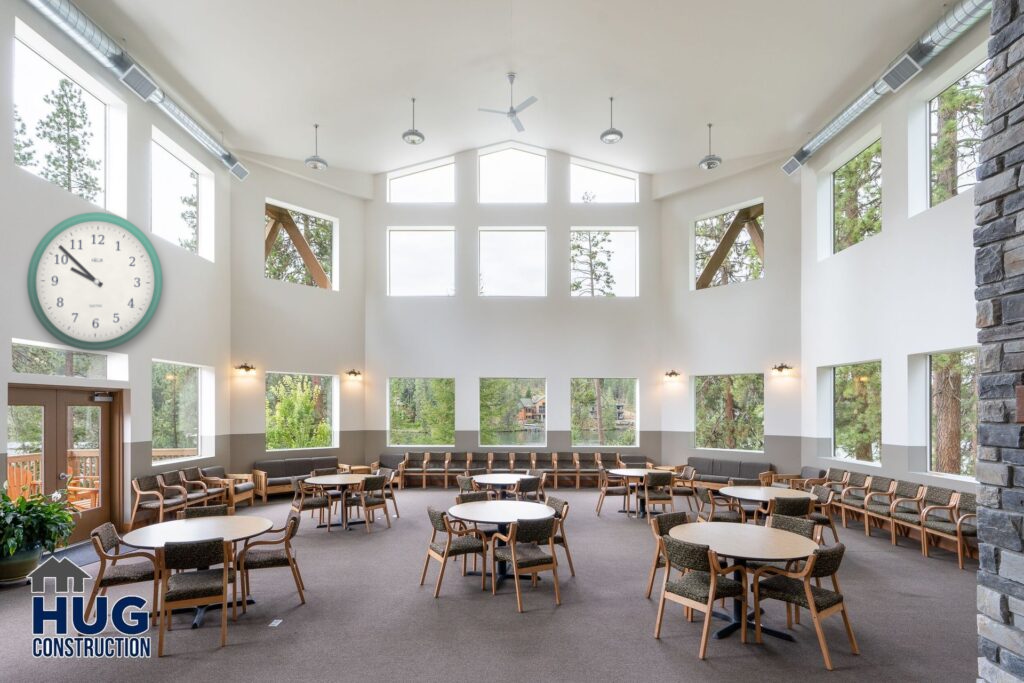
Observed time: **9:52**
